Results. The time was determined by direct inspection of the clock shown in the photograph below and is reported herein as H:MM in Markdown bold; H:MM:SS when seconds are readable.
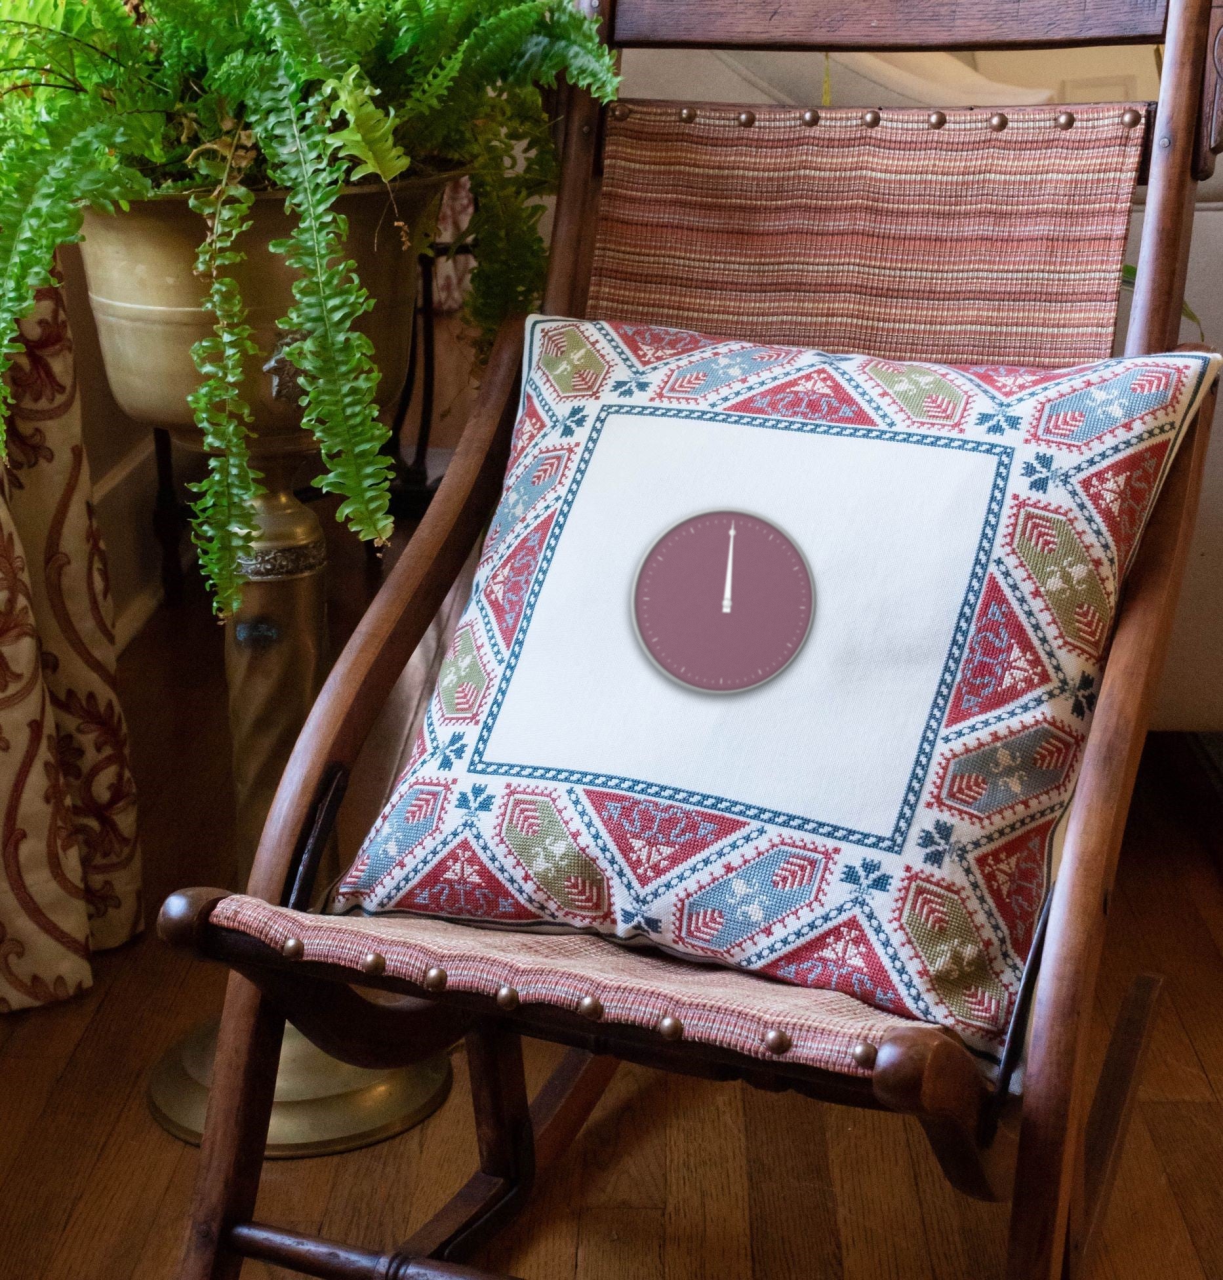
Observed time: **12:00**
